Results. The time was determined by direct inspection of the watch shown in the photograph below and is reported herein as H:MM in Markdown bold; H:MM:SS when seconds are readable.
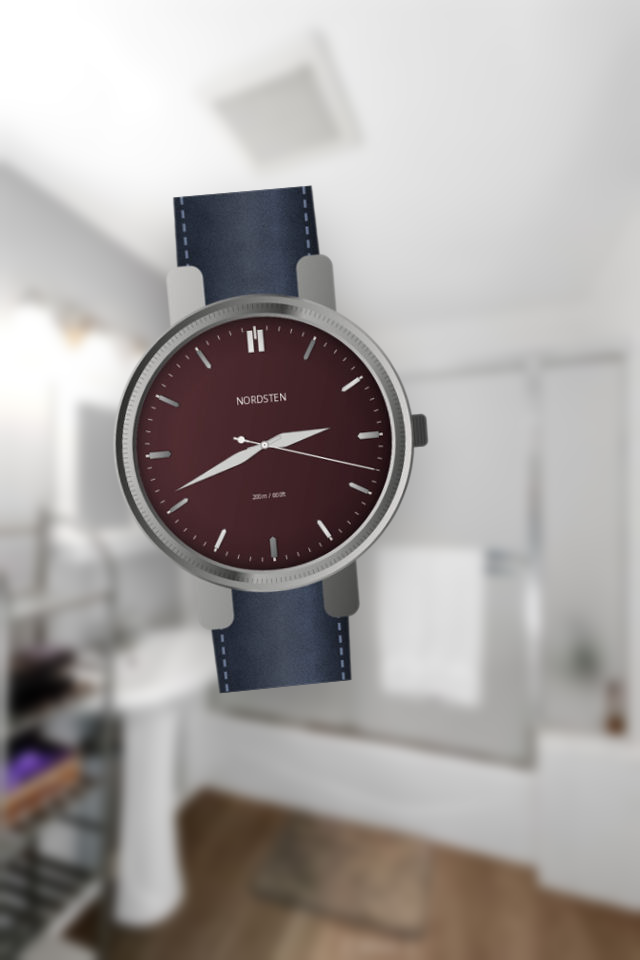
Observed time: **2:41:18**
